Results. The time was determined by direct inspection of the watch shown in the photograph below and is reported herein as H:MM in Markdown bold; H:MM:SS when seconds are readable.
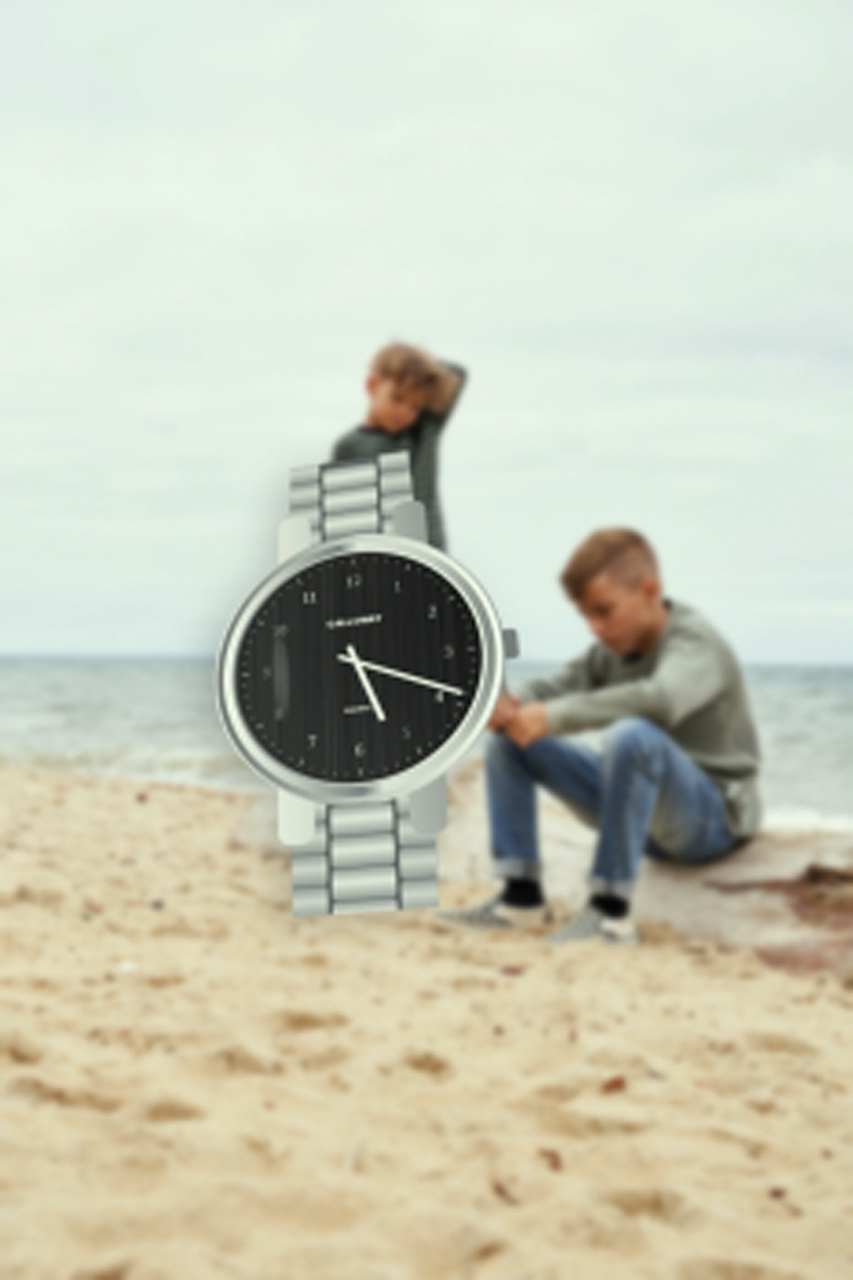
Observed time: **5:19**
